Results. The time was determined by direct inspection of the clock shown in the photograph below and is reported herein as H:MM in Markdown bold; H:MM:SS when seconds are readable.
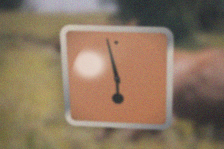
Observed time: **5:58**
